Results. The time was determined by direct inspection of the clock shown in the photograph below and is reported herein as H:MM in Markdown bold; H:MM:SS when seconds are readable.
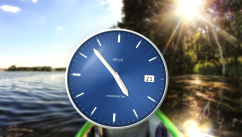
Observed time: **4:53**
